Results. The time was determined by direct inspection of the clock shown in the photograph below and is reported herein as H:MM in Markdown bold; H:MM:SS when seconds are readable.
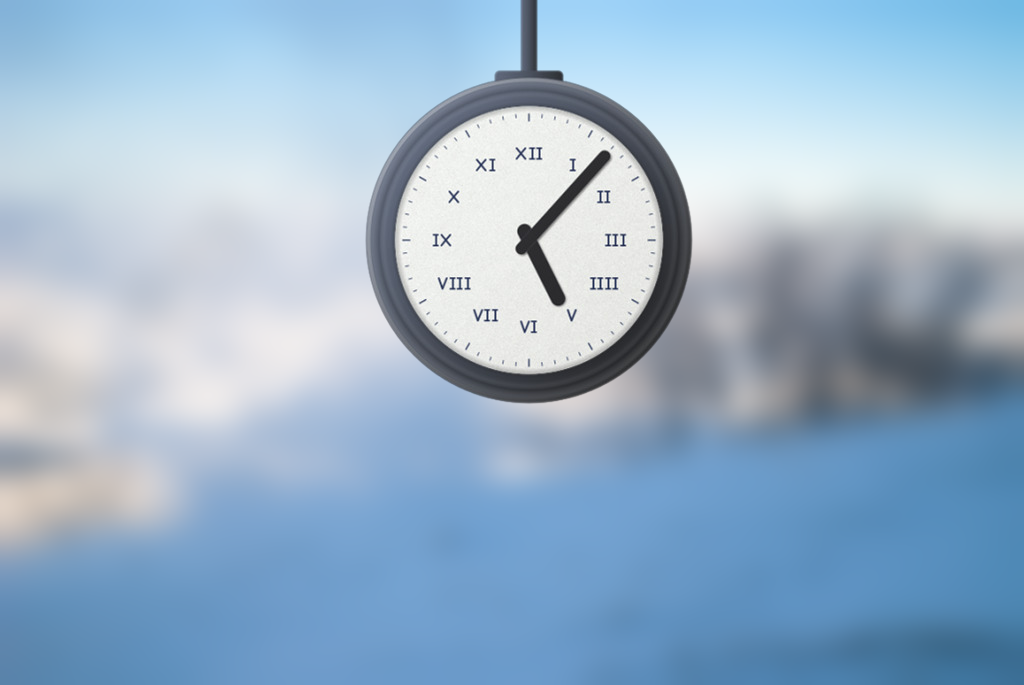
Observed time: **5:07**
